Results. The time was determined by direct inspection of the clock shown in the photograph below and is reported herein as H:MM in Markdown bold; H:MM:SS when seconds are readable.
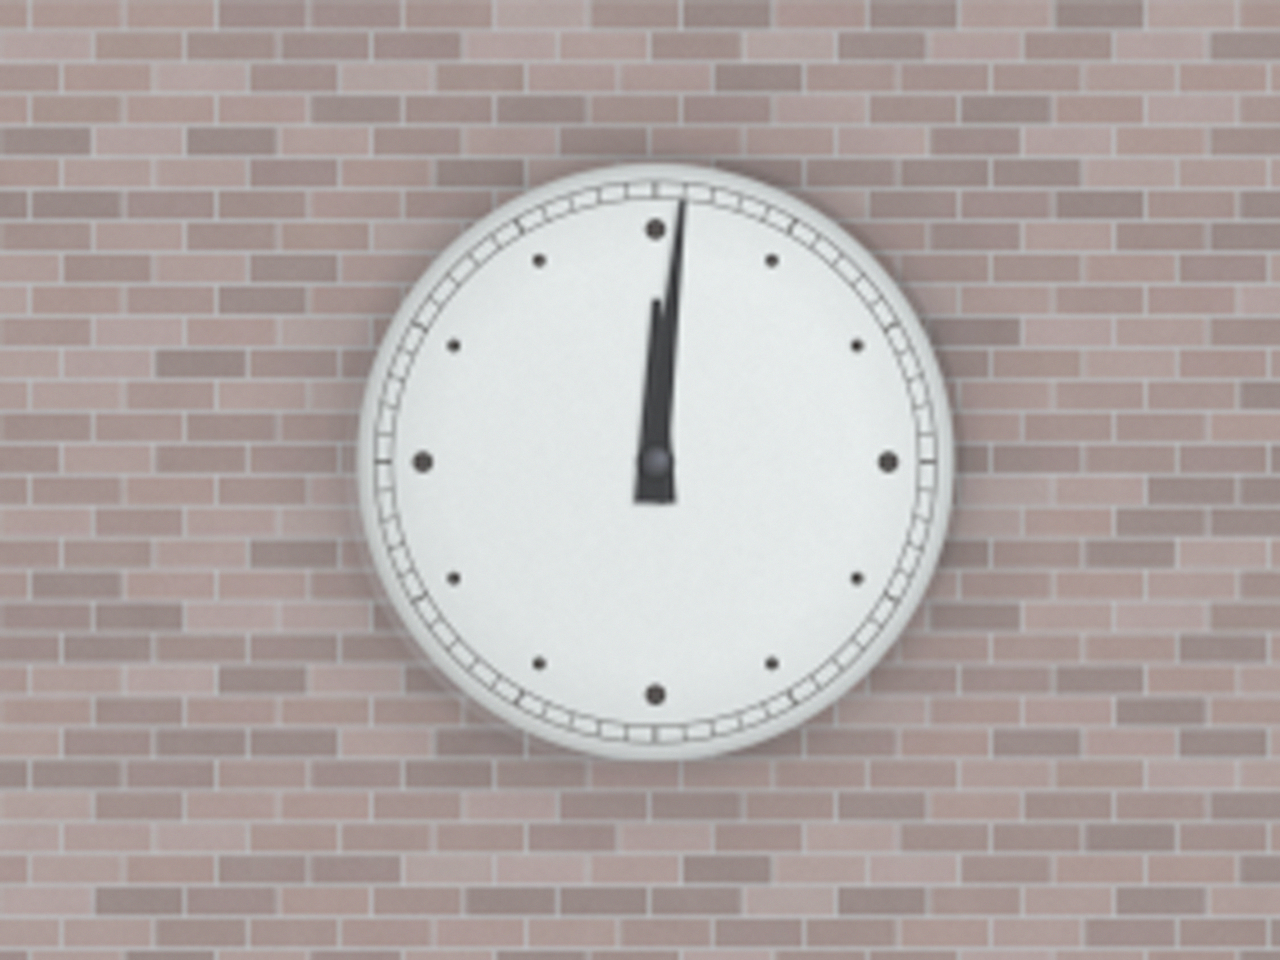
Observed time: **12:01**
